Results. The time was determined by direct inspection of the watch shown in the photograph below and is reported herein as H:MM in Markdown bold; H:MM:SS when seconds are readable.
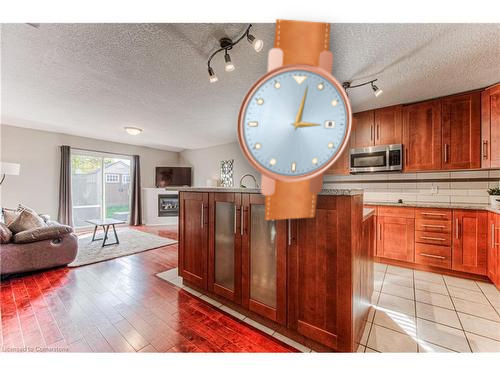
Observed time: **3:02**
